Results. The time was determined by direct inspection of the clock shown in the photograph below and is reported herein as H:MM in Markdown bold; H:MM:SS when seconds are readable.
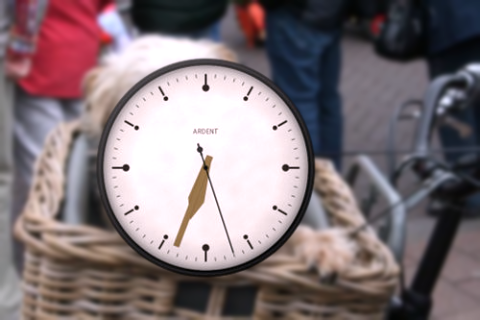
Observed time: **6:33:27**
